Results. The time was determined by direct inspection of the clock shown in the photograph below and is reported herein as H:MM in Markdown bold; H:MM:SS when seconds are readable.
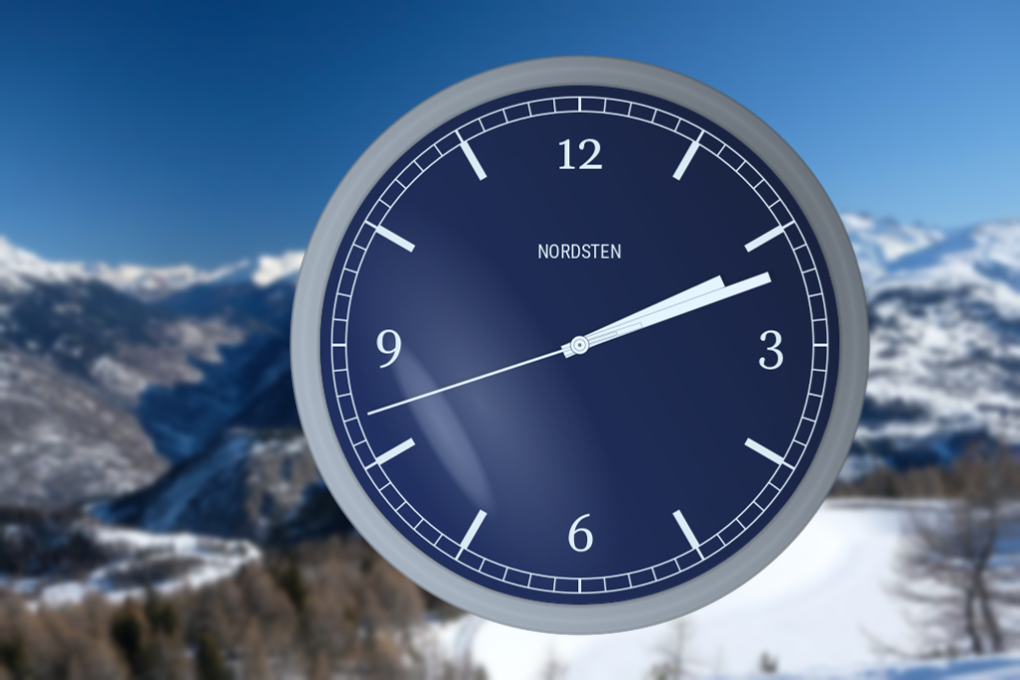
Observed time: **2:11:42**
